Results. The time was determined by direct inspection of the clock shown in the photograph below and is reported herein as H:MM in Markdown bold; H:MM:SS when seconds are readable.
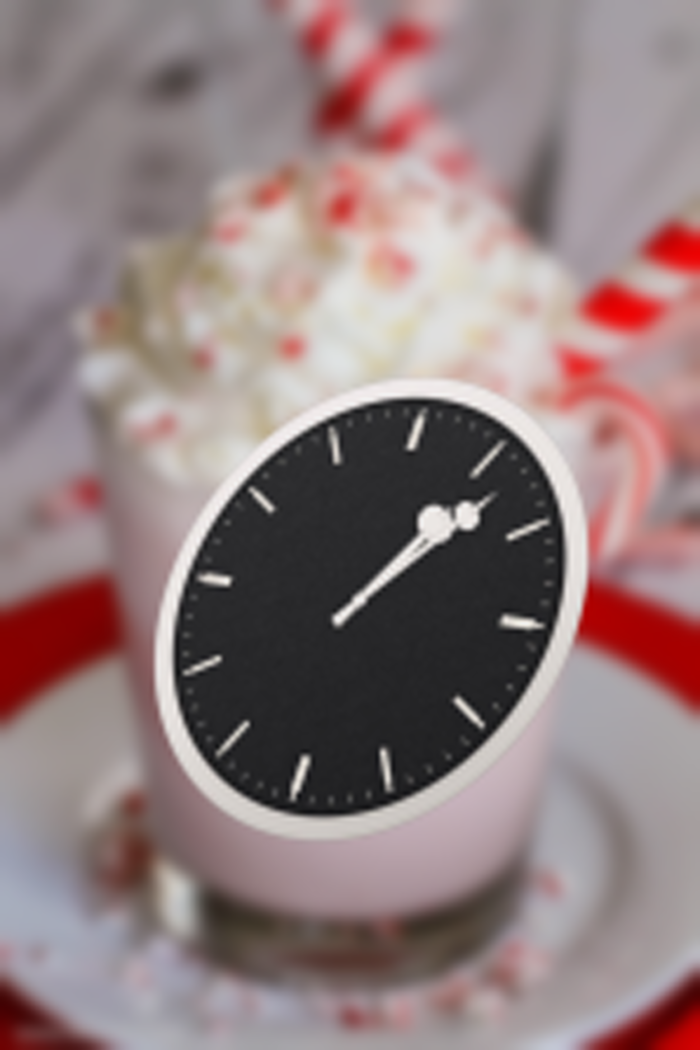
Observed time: **1:07**
